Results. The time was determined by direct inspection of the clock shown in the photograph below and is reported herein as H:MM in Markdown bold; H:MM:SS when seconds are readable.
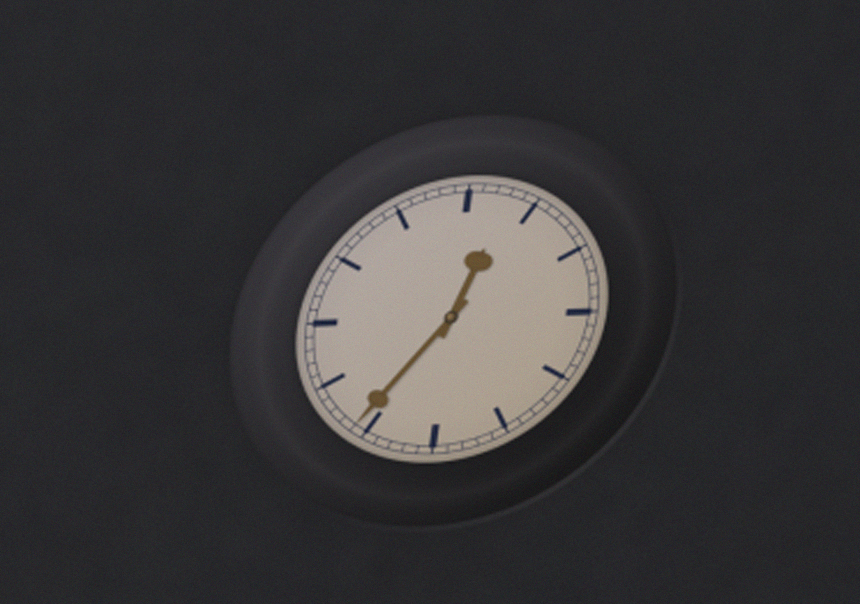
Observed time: **12:36**
